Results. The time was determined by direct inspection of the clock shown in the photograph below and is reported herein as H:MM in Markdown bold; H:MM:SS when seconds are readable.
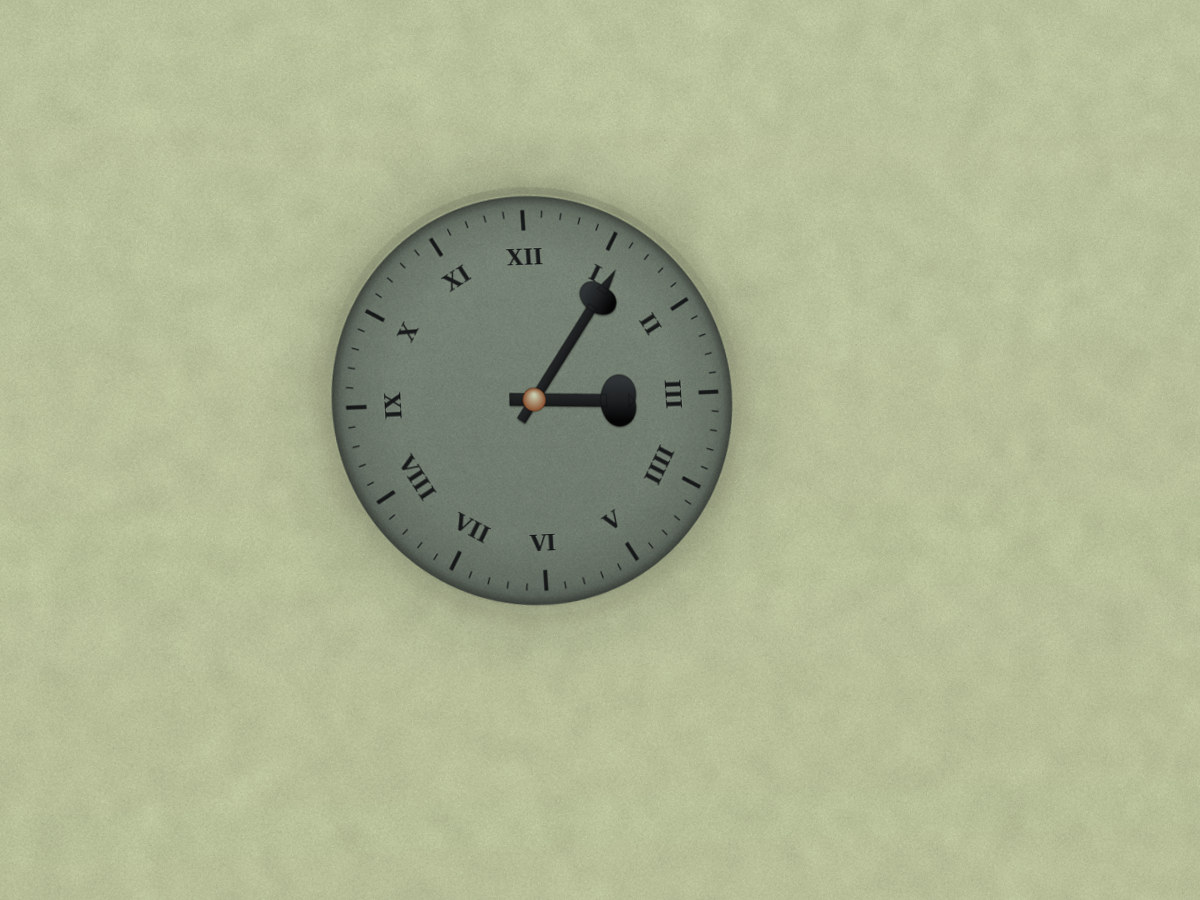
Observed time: **3:06**
